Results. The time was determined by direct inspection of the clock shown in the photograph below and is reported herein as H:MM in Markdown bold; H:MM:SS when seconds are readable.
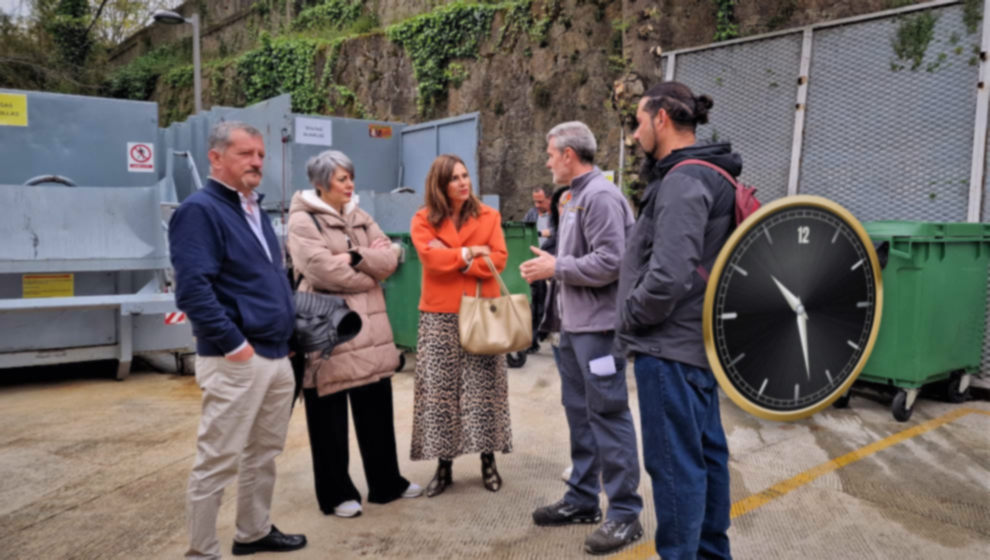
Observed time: **10:28**
